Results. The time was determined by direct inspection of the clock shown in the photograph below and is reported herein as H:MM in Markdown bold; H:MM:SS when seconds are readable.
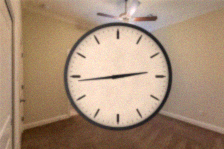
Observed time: **2:44**
